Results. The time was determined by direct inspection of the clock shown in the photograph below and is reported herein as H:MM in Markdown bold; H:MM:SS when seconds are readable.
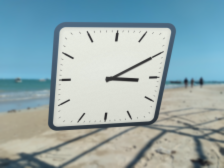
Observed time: **3:10**
